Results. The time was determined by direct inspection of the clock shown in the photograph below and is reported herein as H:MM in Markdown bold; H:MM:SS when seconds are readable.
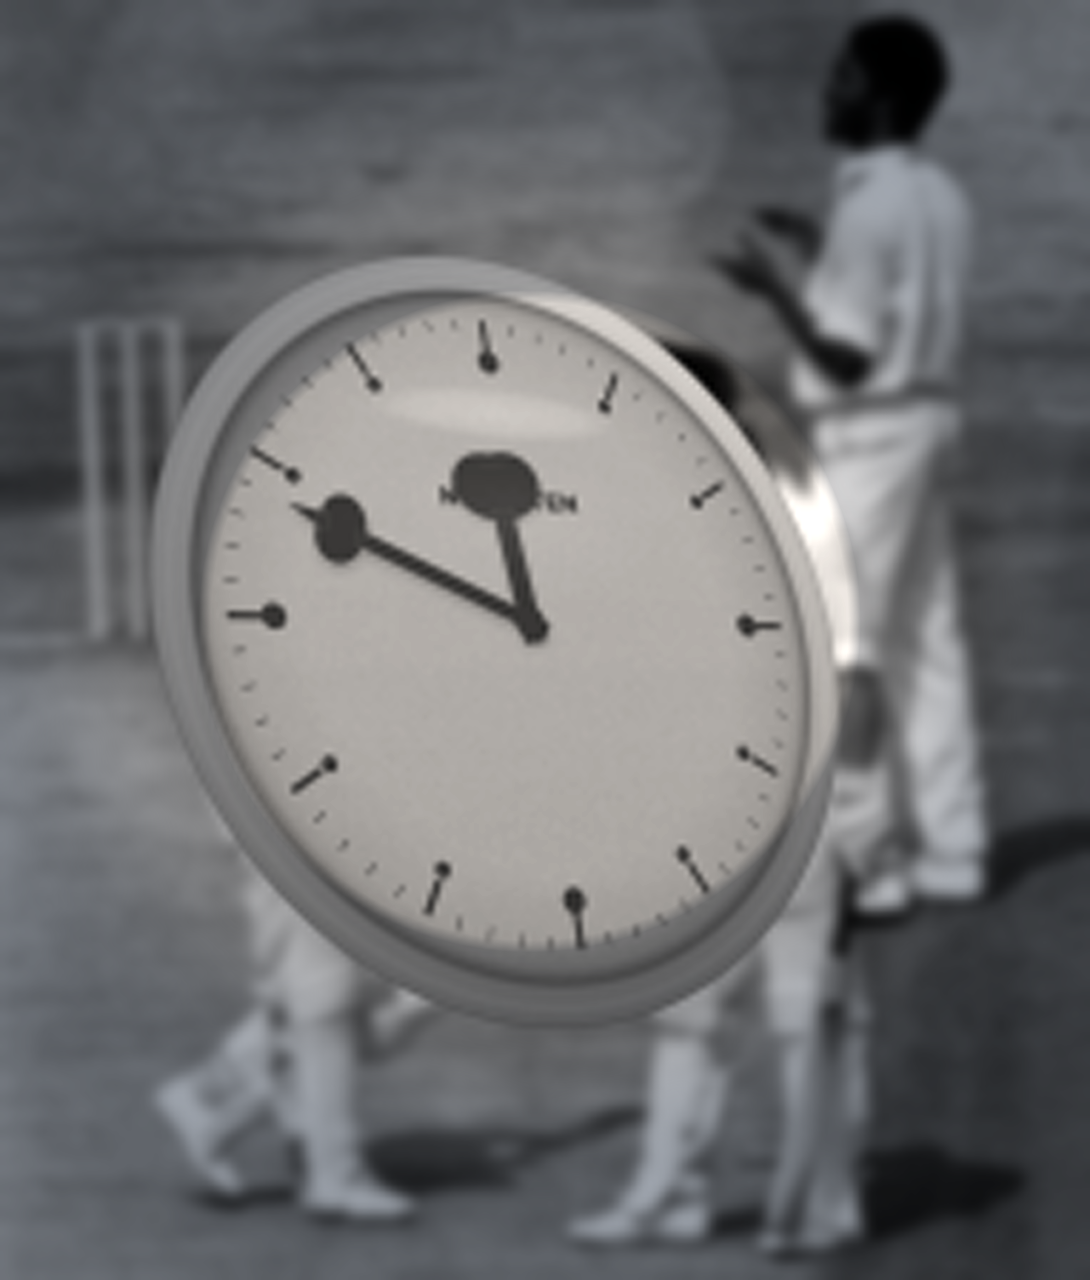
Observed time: **11:49**
